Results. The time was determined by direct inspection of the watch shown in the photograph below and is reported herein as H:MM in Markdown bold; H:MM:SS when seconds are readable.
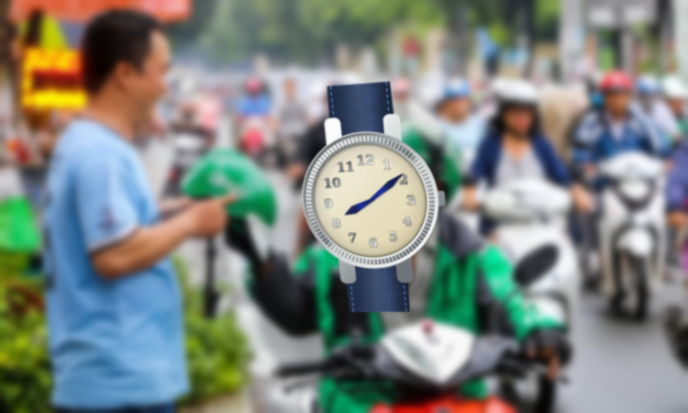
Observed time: **8:09**
